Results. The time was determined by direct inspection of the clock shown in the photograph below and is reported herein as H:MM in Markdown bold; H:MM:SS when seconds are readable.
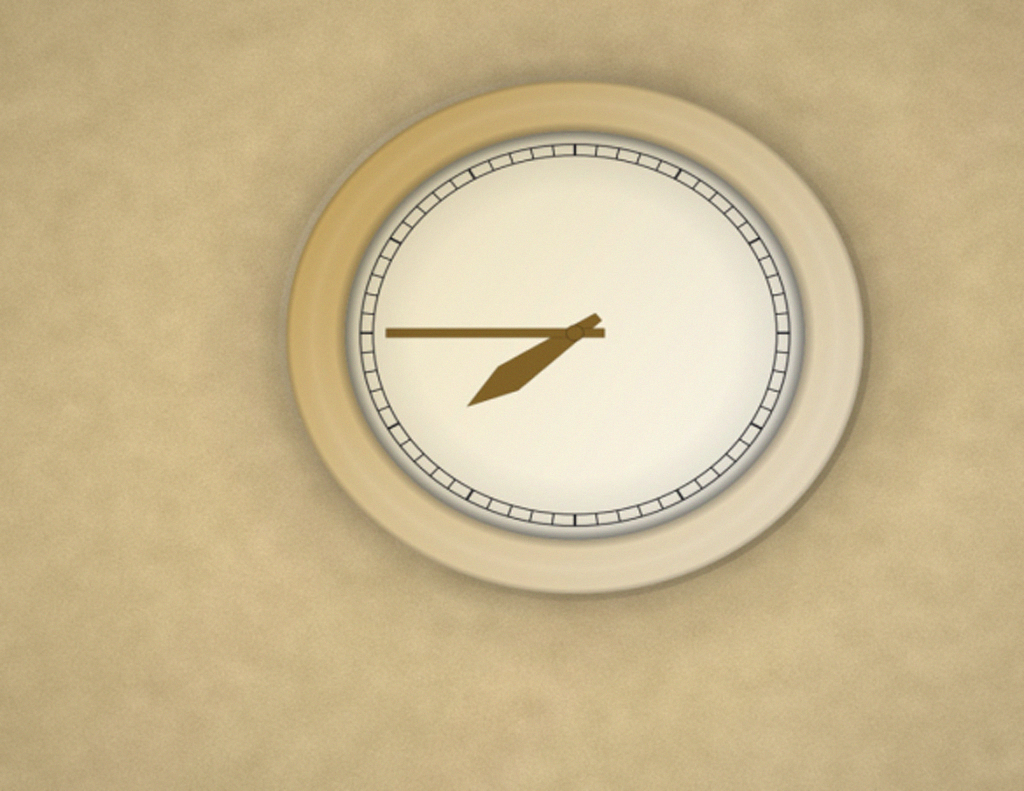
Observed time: **7:45**
